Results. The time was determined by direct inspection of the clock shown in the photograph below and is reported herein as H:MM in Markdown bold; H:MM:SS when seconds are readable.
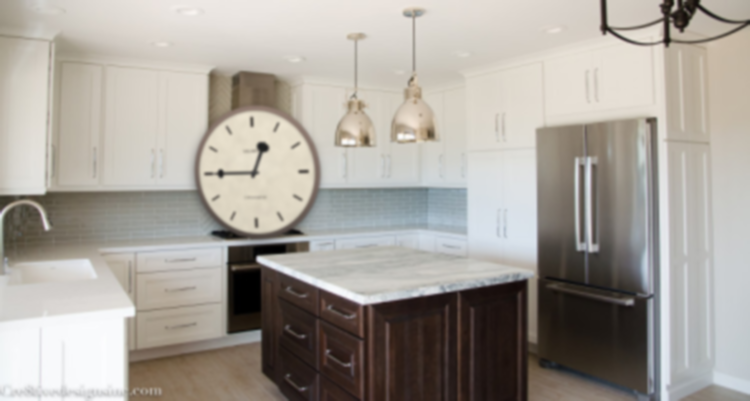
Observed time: **12:45**
